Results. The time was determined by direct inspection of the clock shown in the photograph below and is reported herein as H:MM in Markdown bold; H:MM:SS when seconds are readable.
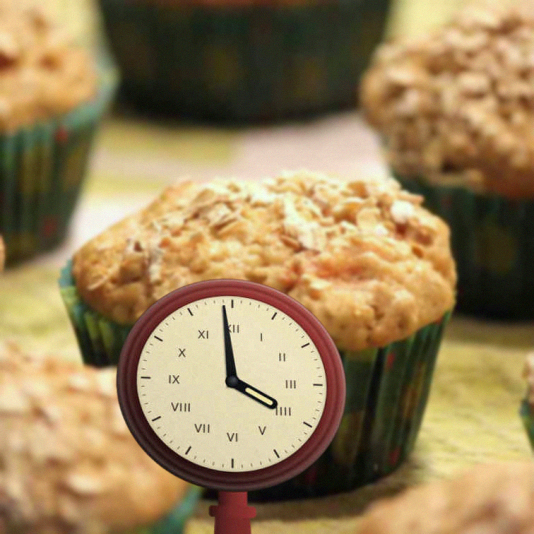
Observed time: **3:59**
